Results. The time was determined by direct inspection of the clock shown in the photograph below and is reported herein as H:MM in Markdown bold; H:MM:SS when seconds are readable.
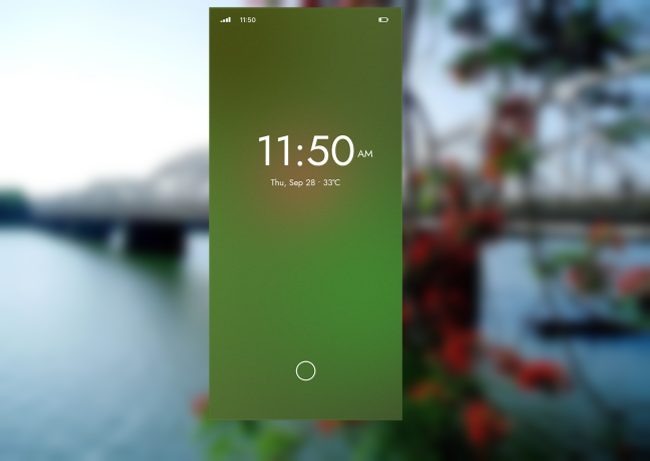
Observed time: **11:50**
